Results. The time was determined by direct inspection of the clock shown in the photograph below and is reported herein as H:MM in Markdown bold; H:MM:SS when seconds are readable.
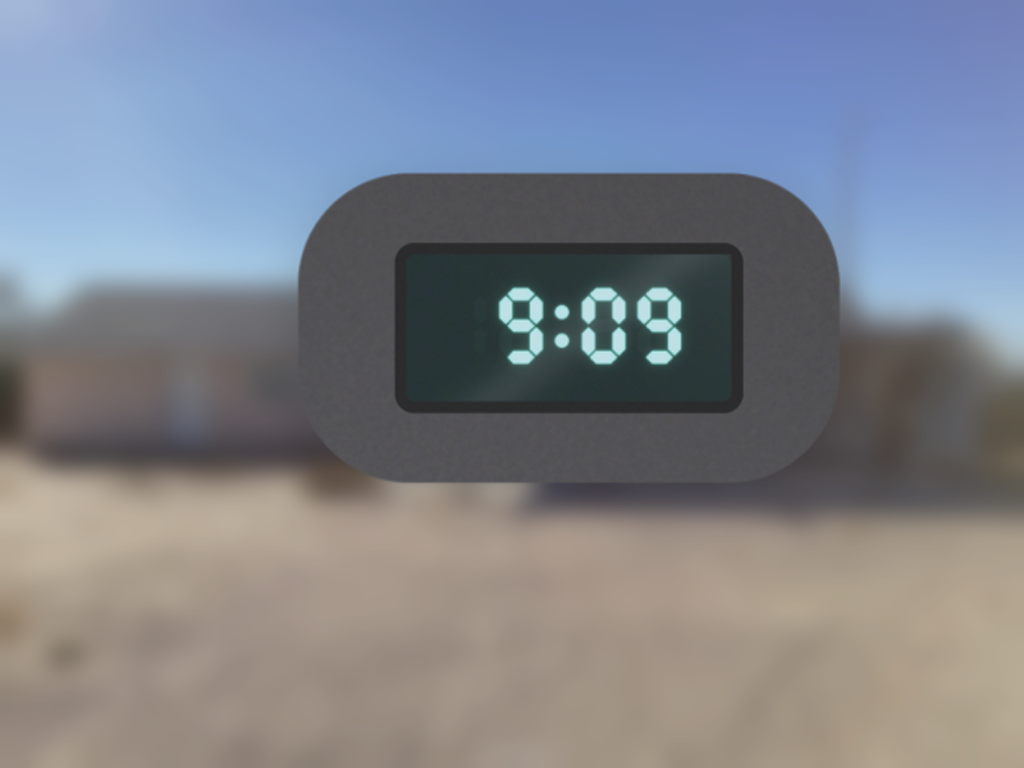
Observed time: **9:09**
